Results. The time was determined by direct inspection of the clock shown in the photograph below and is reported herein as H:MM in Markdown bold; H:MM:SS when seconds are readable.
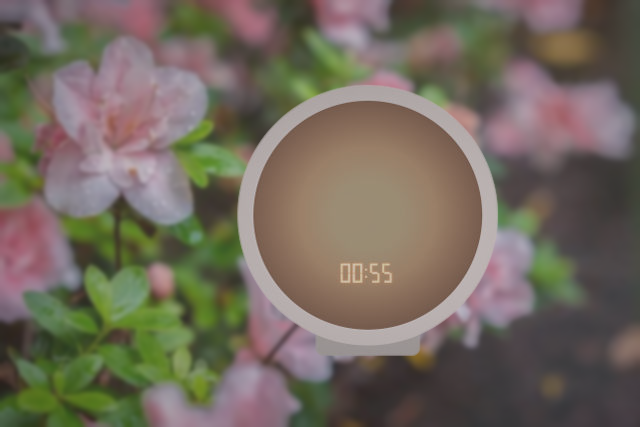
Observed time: **0:55**
